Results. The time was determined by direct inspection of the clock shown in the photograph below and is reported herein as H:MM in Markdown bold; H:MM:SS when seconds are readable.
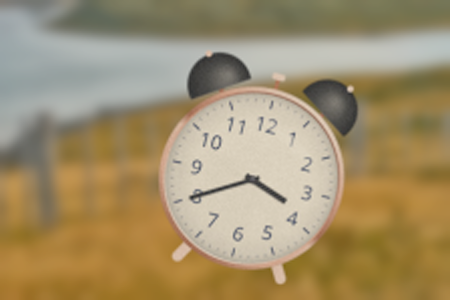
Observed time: **3:40**
